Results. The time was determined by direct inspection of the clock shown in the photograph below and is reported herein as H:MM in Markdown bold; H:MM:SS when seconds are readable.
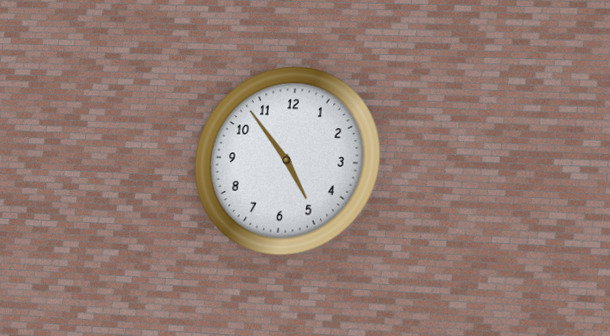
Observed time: **4:53**
